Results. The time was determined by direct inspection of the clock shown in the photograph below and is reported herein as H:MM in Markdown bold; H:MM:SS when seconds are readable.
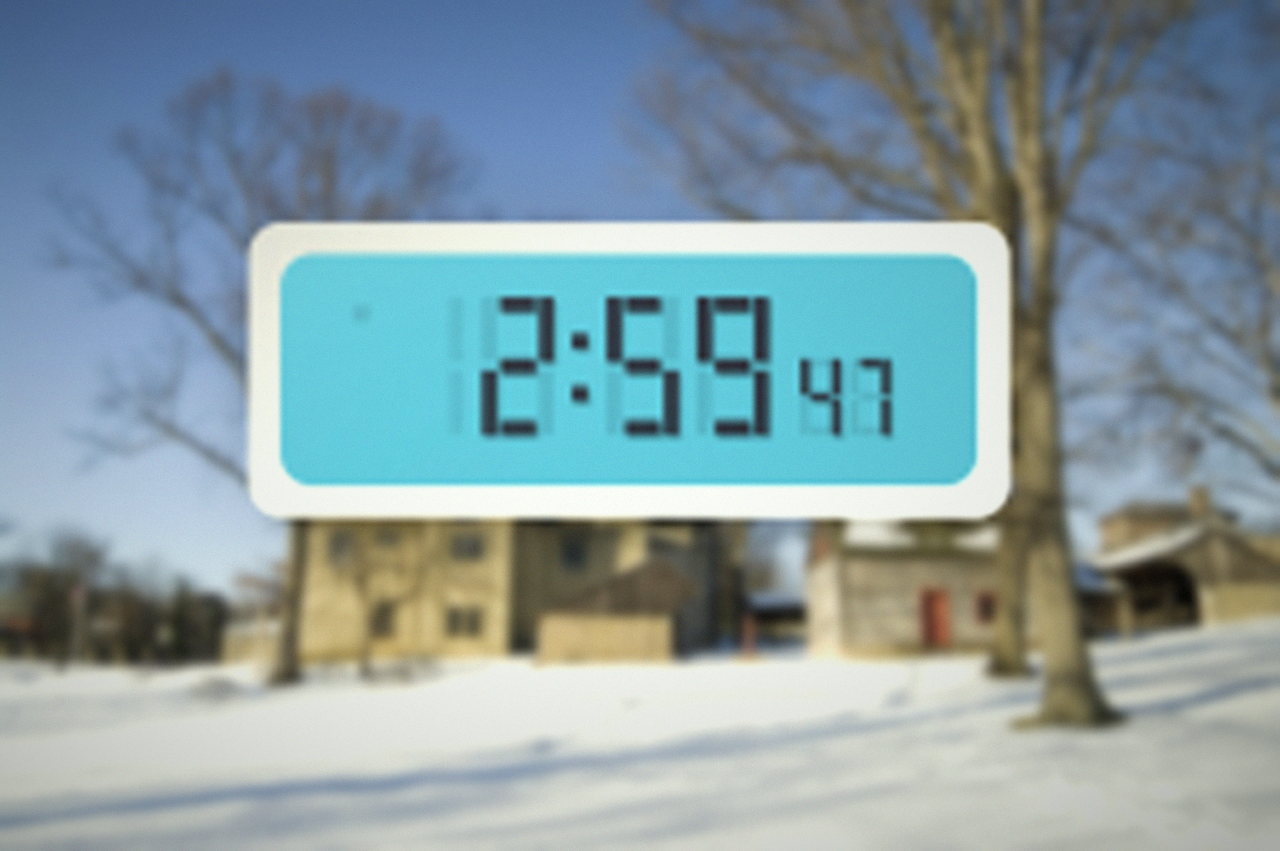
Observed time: **2:59:47**
